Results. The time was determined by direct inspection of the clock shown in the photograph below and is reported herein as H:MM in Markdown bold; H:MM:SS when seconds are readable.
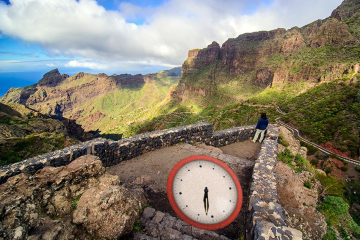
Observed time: **6:32**
